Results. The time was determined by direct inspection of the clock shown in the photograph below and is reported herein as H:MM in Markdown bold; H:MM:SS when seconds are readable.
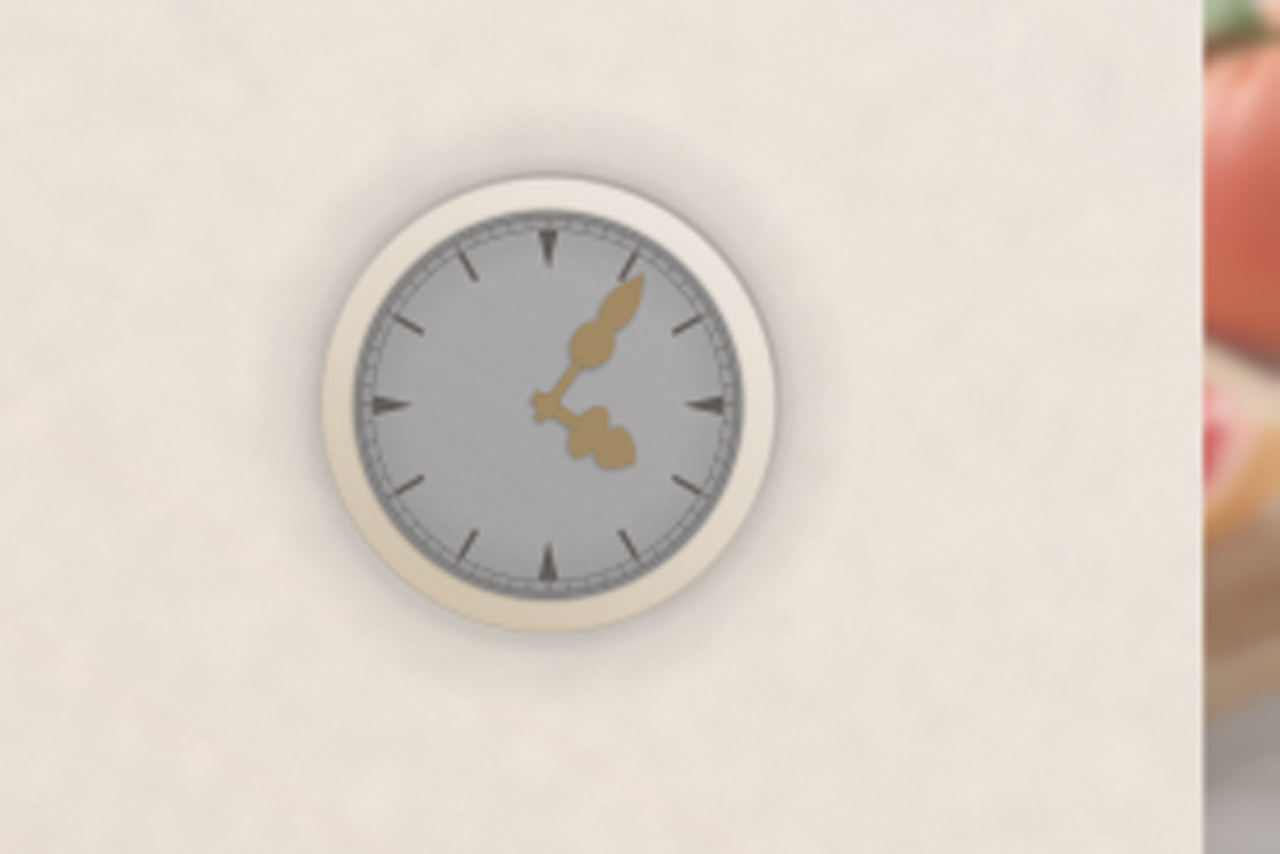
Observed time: **4:06**
